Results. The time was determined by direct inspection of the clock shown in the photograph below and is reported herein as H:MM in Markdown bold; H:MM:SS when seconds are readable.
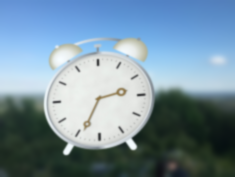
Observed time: **2:34**
